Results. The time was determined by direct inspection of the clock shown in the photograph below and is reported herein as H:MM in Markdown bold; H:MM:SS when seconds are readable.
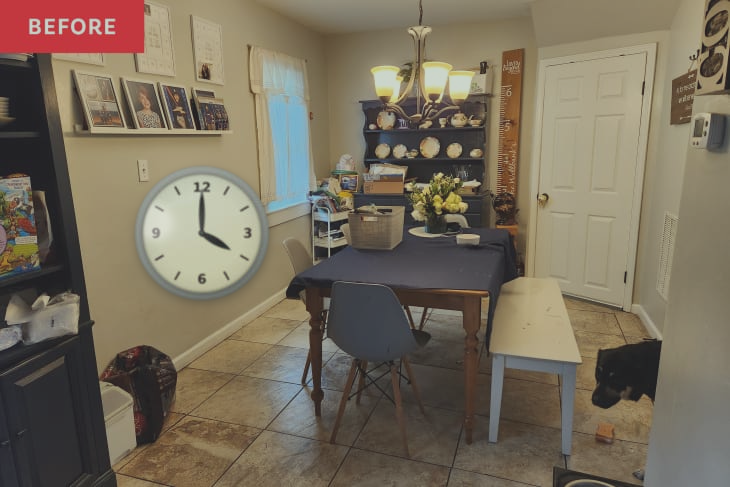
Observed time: **4:00**
